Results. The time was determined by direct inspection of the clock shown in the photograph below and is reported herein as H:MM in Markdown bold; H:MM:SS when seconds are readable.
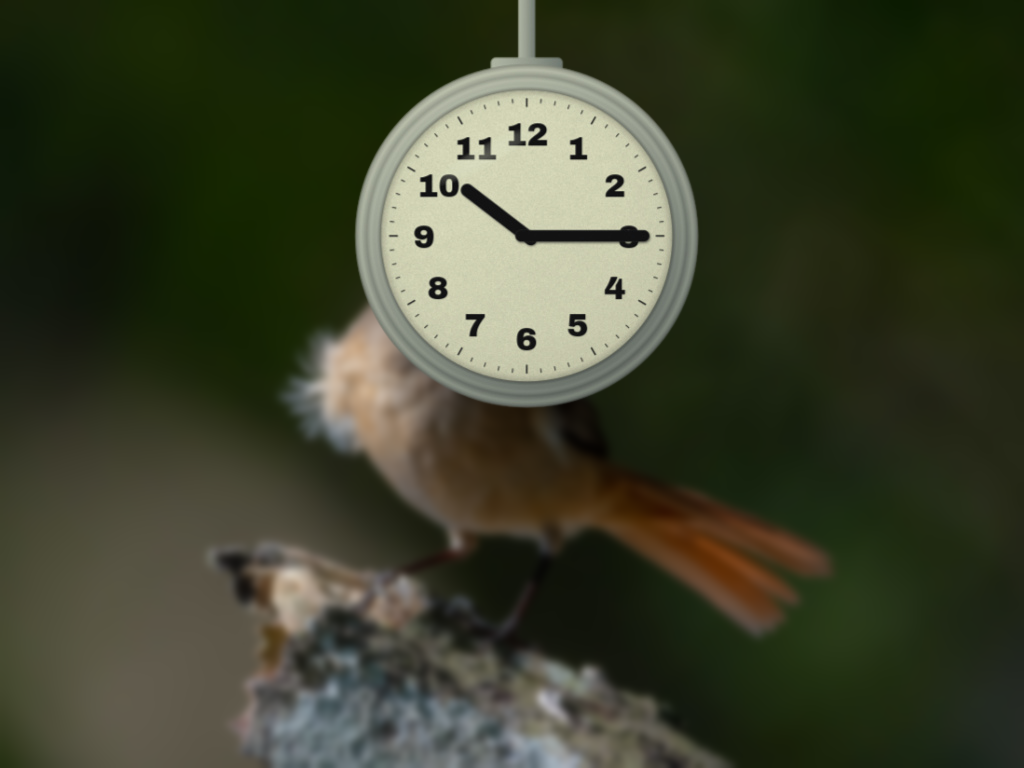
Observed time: **10:15**
